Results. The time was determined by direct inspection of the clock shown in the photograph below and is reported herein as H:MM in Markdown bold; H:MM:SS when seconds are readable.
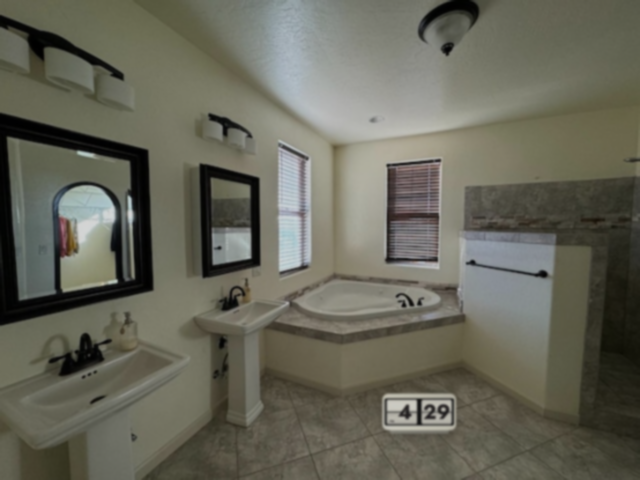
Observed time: **4:29**
